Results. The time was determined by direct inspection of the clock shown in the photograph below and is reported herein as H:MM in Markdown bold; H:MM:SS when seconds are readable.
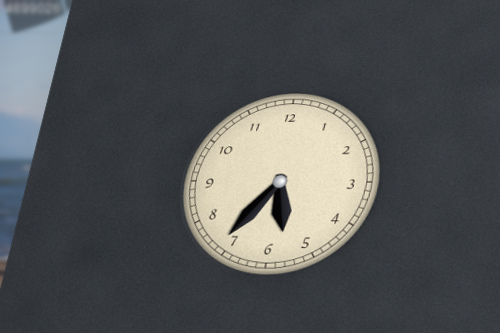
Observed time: **5:36**
